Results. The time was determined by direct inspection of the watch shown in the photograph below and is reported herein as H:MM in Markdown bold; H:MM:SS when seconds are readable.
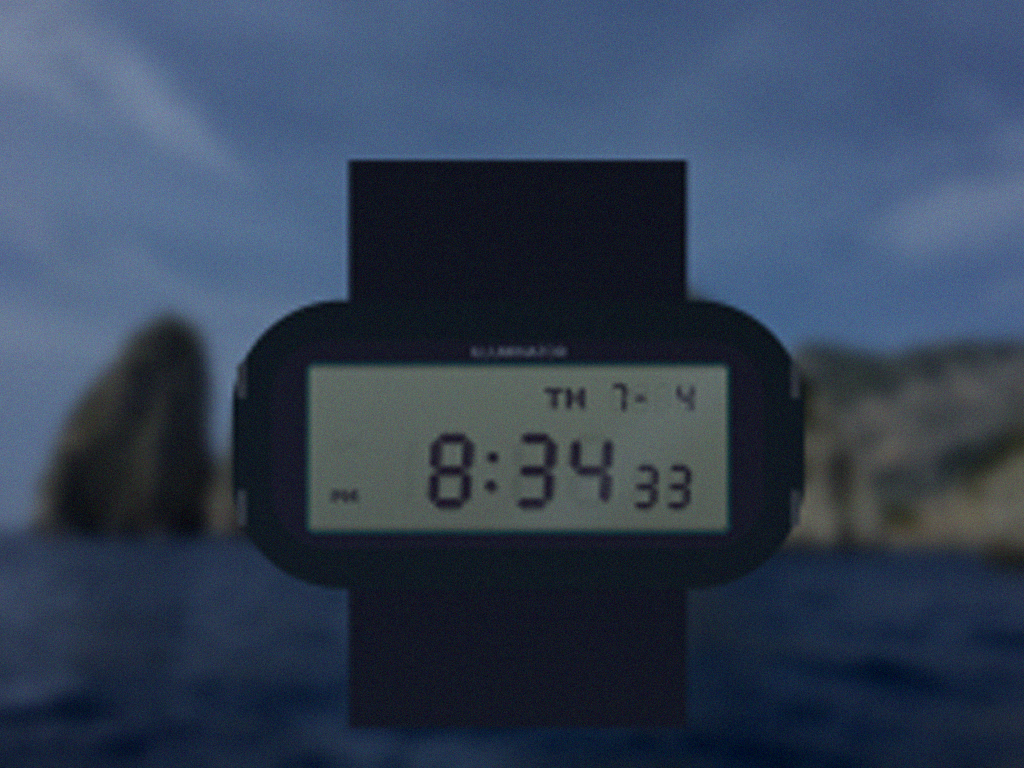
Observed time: **8:34:33**
